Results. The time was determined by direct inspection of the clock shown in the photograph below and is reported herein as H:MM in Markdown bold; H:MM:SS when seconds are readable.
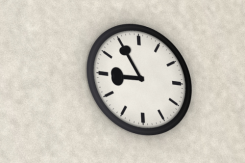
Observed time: **8:55**
